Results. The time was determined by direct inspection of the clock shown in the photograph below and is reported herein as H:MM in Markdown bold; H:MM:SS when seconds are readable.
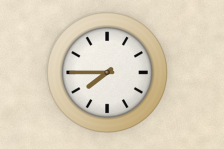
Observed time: **7:45**
